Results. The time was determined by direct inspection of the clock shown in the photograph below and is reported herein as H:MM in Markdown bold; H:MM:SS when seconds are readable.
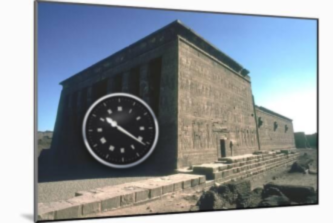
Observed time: **10:21**
